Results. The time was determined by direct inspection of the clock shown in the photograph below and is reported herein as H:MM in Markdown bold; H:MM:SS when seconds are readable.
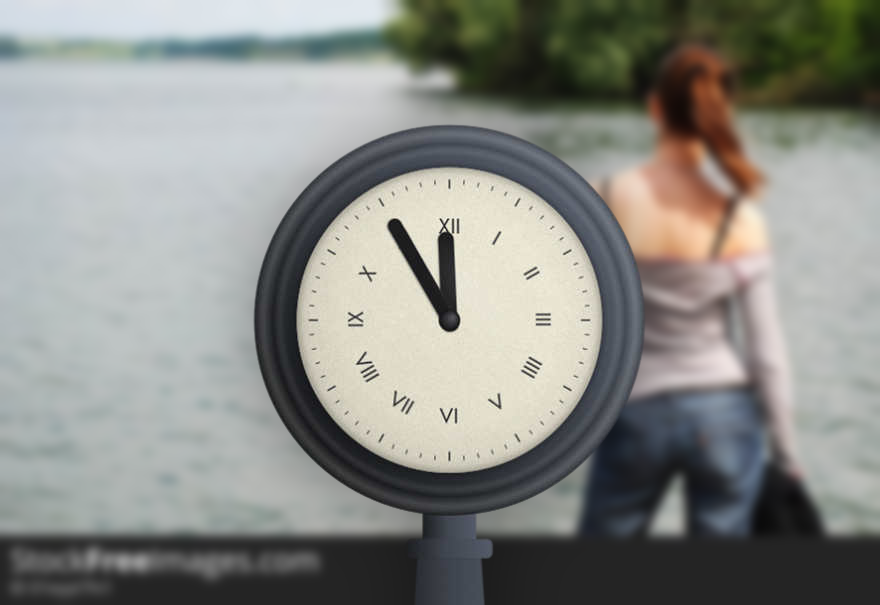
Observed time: **11:55**
